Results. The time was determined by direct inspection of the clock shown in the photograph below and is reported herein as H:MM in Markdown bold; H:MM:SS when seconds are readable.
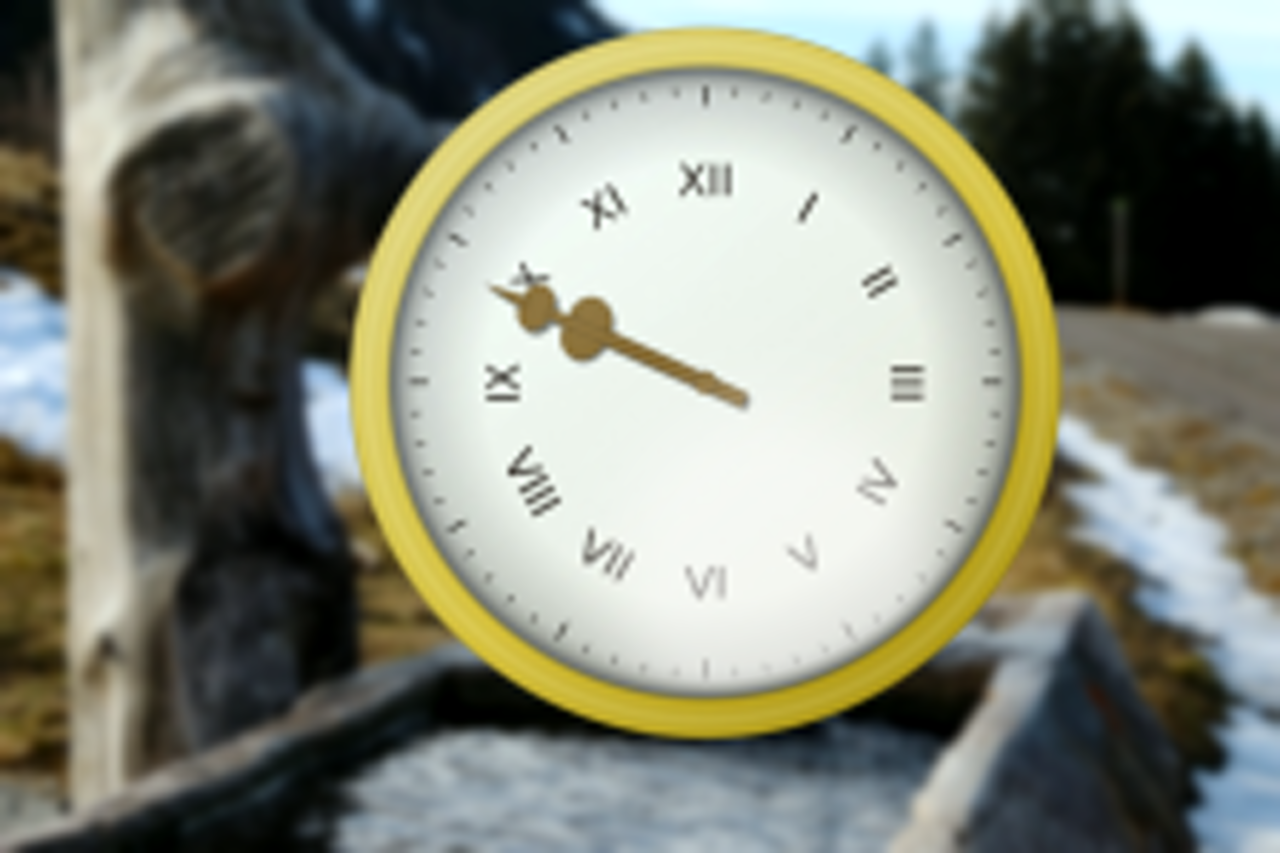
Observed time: **9:49**
